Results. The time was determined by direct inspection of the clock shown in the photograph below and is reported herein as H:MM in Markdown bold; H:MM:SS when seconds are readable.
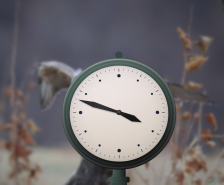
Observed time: **3:48**
